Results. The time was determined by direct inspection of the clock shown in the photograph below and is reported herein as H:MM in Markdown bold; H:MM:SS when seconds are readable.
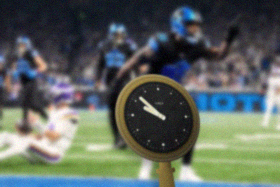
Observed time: **9:52**
